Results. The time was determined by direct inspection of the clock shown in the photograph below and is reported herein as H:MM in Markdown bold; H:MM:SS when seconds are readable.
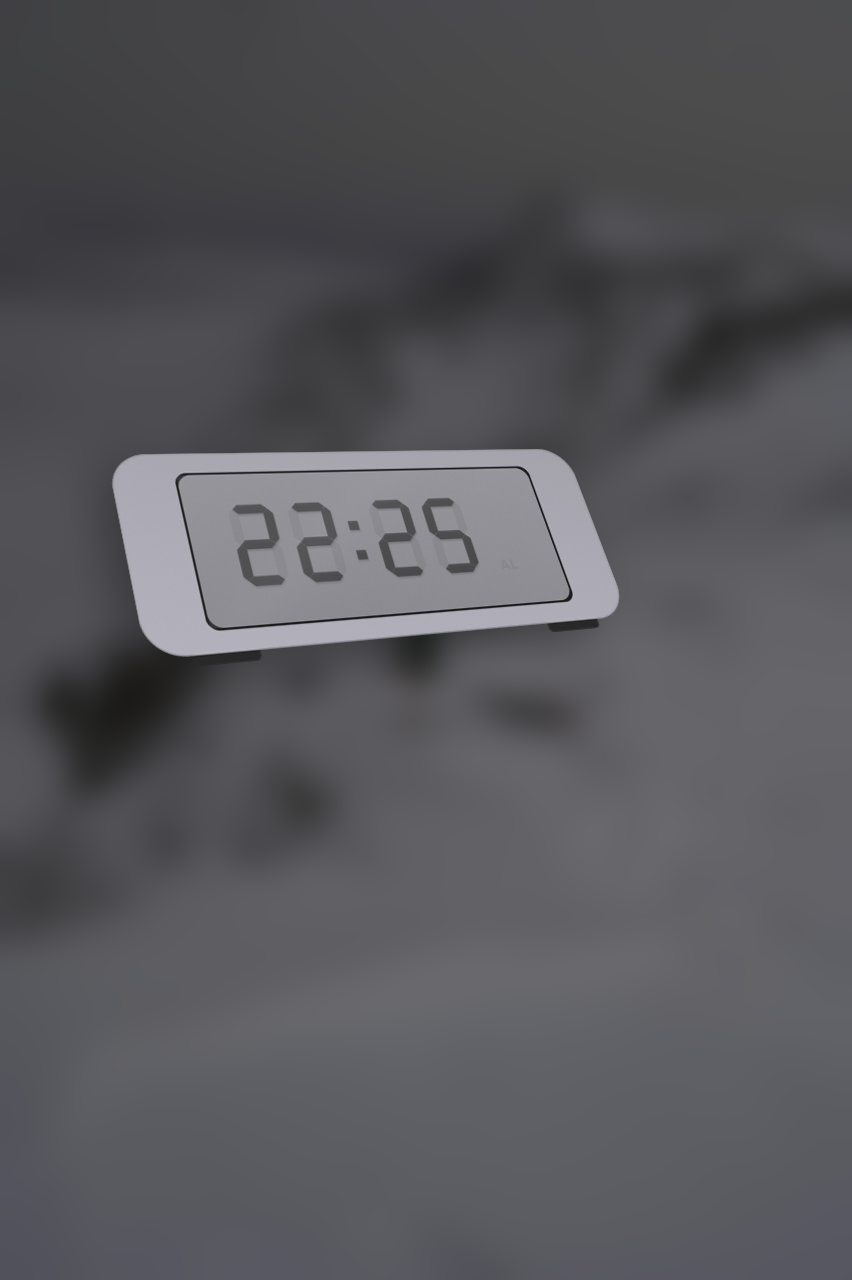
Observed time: **22:25**
